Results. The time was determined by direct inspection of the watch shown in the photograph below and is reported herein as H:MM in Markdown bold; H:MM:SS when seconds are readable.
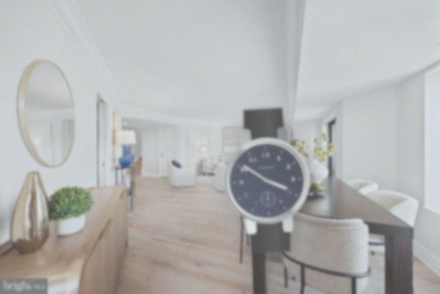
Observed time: **3:51**
